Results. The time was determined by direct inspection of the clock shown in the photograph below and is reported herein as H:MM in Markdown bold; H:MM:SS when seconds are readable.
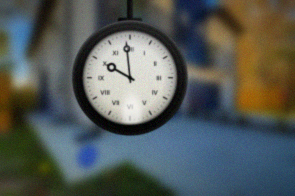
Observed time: **9:59**
